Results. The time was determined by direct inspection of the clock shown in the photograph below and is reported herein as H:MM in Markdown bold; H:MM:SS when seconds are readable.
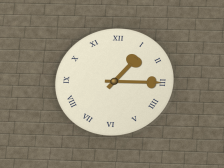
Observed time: **1:15**
